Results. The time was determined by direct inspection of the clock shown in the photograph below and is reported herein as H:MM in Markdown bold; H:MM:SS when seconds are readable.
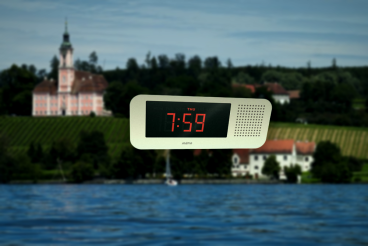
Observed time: **7:59**
